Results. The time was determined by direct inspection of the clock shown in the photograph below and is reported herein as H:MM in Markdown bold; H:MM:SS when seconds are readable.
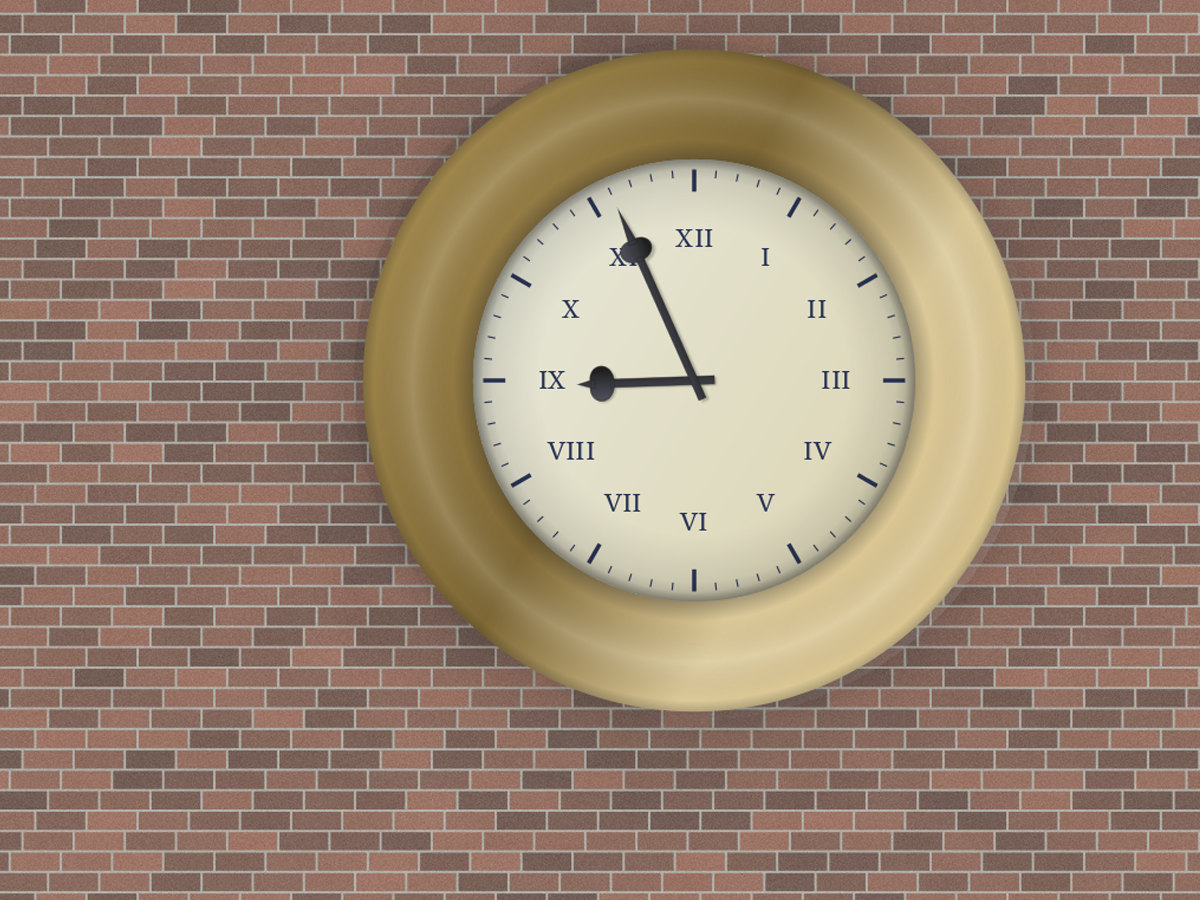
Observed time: **8:56**
